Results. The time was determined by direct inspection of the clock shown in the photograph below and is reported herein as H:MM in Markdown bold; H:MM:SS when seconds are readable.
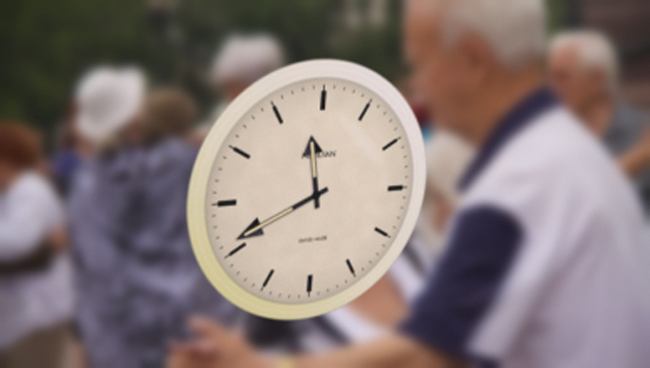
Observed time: **11:41**
